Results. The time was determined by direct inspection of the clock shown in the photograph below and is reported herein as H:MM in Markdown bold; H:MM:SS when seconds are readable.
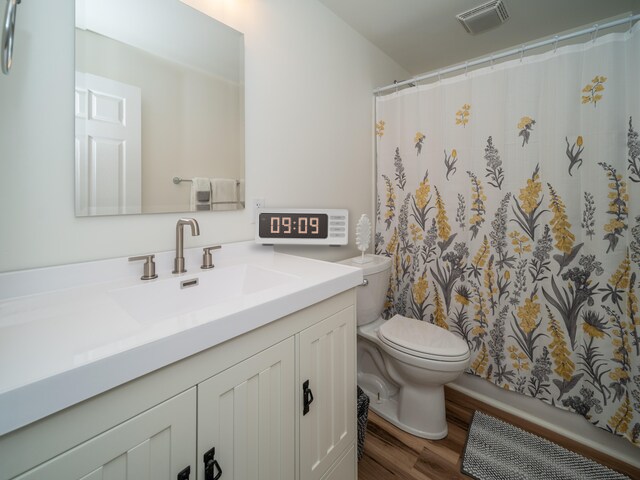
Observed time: **9:09**
